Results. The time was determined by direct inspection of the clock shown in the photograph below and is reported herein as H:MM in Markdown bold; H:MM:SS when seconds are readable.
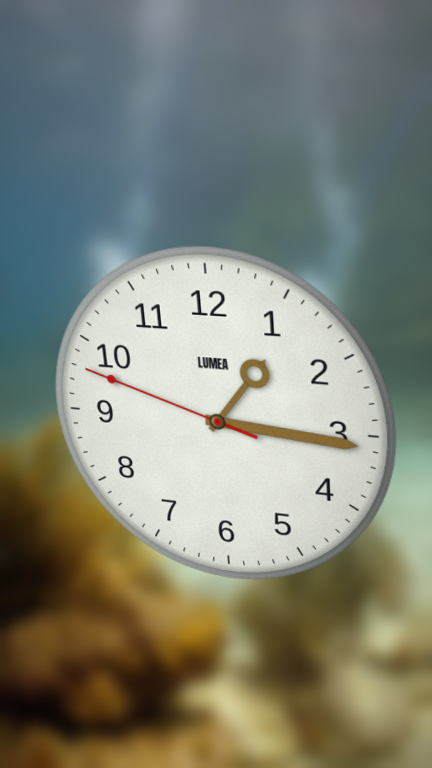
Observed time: **1:15:48**
